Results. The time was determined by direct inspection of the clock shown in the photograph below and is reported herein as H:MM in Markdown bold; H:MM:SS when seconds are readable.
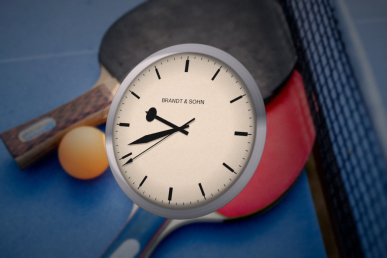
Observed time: **9:41:39**
